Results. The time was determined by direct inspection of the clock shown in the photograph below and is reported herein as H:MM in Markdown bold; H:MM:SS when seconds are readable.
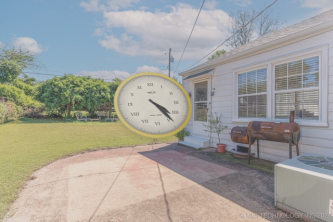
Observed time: **4:24**
